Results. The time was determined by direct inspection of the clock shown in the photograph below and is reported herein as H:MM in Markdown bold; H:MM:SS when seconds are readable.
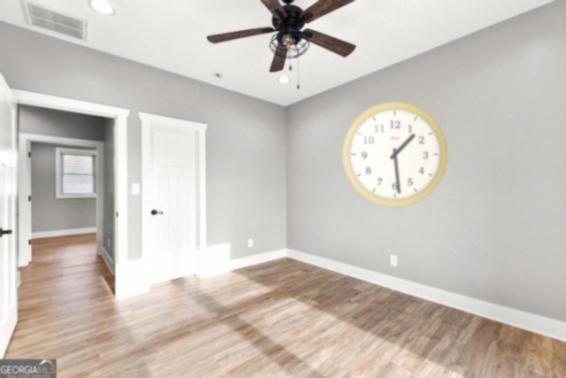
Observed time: **1:29**
